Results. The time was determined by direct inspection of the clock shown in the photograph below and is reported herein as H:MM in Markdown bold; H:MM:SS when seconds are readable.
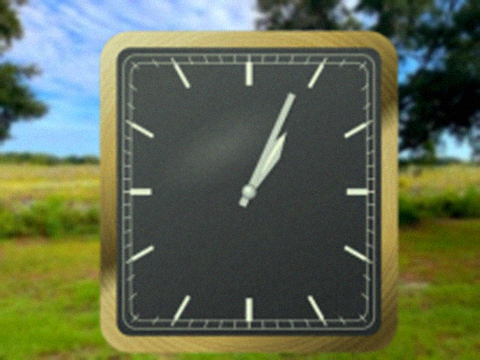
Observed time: **1:04**
